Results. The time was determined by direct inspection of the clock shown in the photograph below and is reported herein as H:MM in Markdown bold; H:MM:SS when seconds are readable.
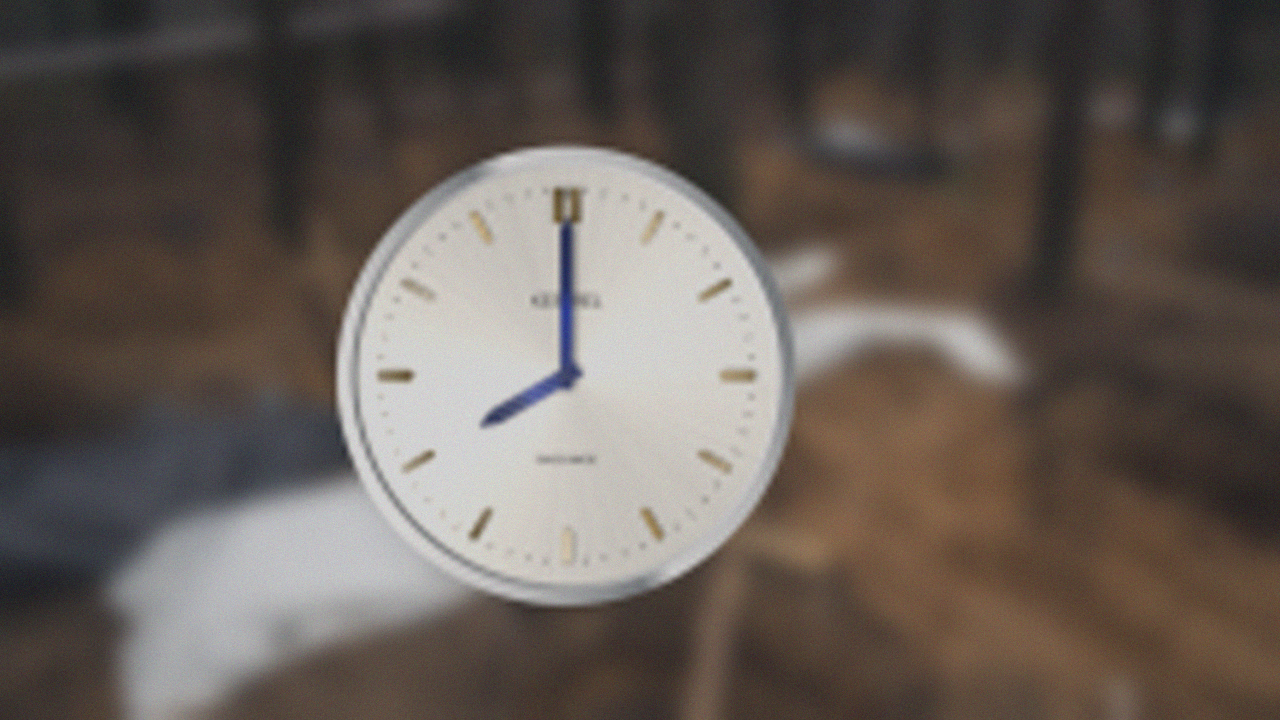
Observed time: **8:00**
